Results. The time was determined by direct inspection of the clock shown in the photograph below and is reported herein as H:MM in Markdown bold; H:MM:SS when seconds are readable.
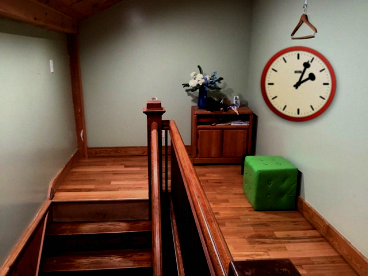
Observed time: **2:04**
